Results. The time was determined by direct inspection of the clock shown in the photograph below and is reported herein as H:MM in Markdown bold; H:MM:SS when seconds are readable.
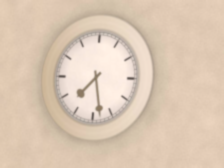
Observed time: **7:28**
